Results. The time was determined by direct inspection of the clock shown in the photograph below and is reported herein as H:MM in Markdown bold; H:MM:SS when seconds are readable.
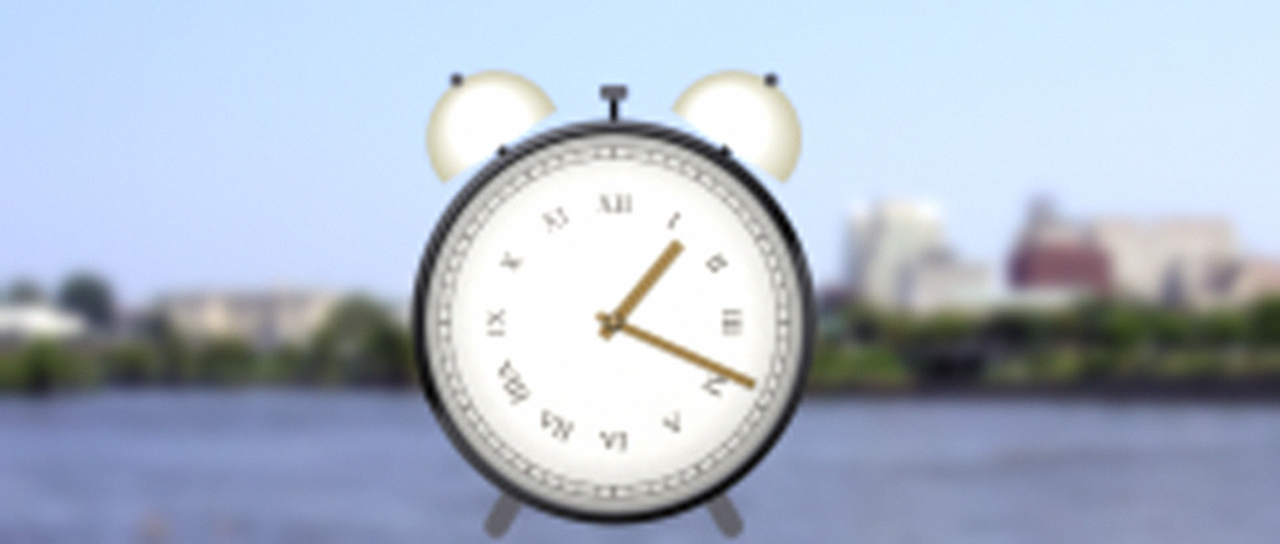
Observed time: **1:19**
